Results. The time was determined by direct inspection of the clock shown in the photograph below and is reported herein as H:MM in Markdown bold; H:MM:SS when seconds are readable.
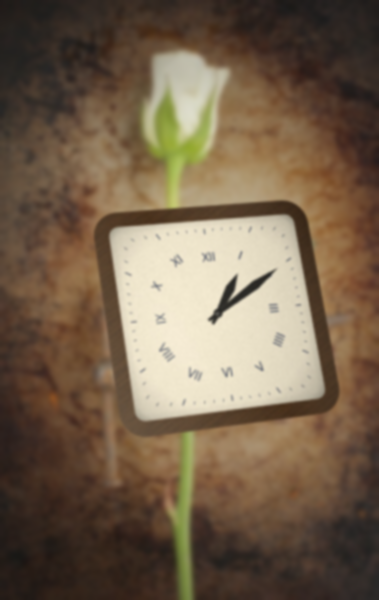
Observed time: **1:10**
